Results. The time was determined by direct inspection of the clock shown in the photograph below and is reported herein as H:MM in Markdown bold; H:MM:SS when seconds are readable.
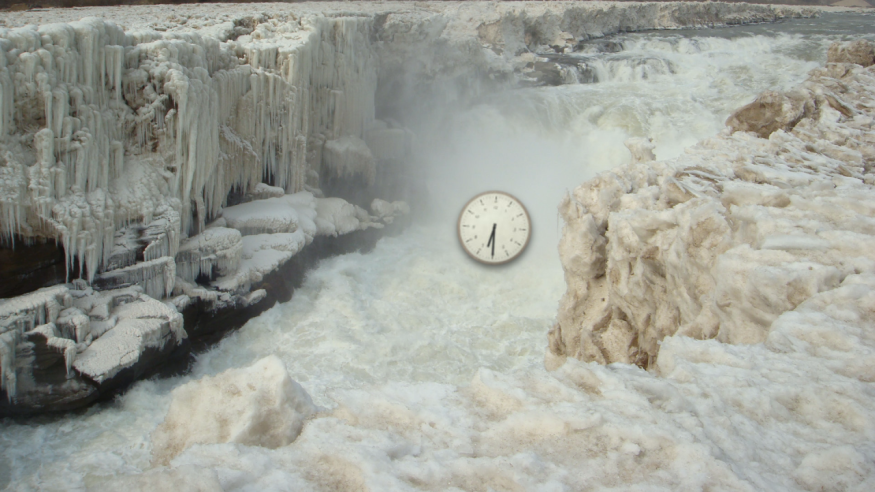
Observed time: **6:30**
